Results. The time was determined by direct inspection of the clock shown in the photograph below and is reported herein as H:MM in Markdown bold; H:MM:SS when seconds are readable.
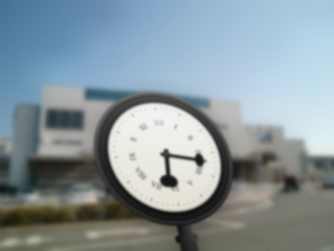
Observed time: **6:17**
